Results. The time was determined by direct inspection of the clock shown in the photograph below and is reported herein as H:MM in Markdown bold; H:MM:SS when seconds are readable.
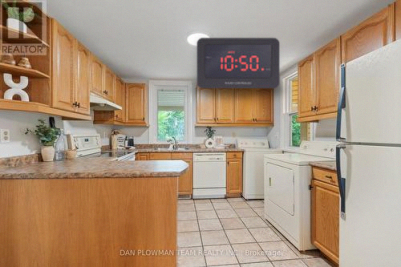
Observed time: **10:50**
